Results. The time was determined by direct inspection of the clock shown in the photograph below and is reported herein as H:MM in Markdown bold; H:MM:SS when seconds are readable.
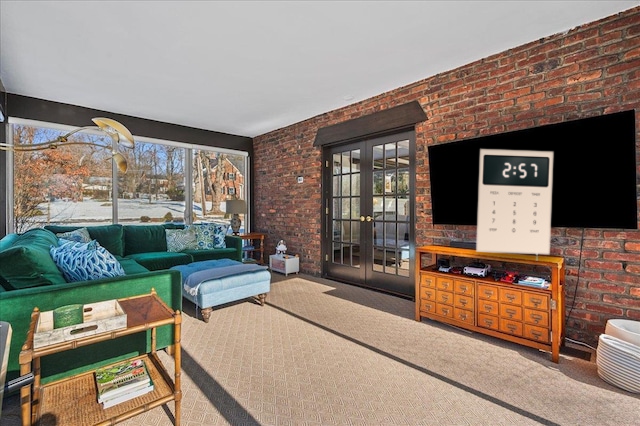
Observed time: **2:57**
